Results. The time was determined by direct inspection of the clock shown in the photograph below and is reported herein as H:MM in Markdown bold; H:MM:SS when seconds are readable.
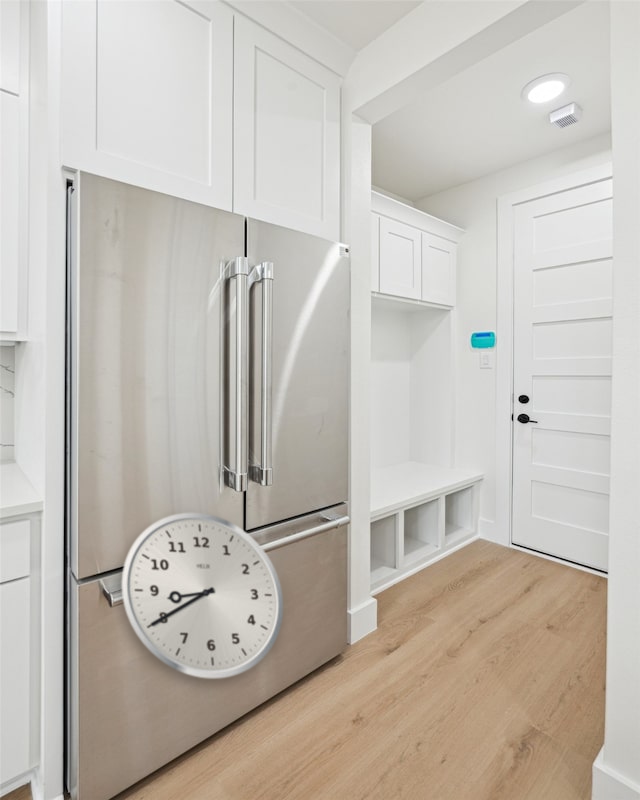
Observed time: **8:40**
